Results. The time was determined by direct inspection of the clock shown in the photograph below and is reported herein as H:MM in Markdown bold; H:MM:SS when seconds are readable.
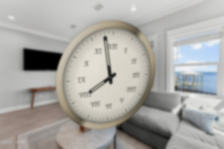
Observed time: **7:58**
